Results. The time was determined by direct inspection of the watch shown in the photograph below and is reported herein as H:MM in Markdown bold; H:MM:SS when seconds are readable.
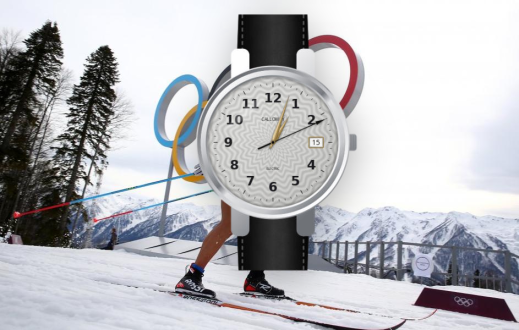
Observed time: **1:03:11**
